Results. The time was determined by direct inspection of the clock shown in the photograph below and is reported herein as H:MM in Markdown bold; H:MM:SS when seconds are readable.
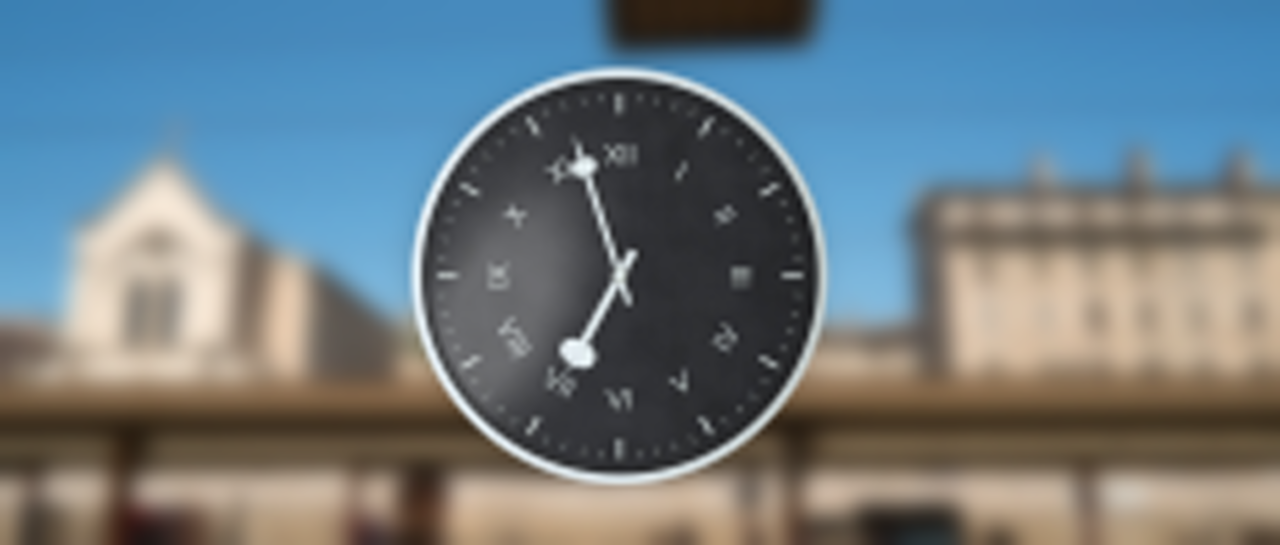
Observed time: **6:57**
